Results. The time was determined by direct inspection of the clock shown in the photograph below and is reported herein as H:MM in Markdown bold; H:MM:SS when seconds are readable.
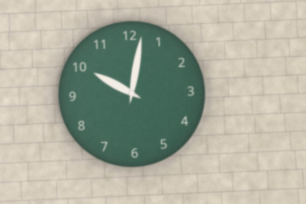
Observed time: **10:02**
